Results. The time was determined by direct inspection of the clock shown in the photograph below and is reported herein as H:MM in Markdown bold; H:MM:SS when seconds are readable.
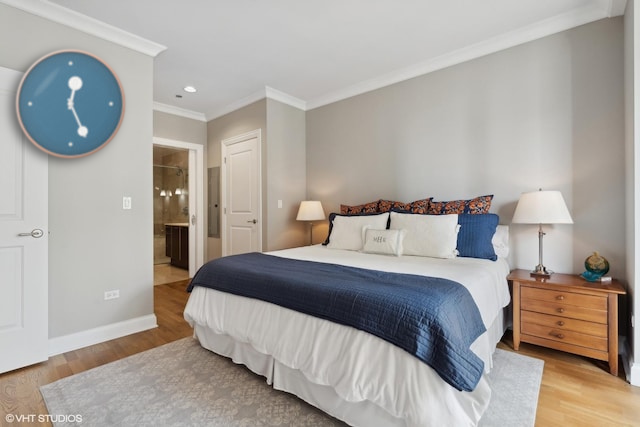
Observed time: **12:26**
